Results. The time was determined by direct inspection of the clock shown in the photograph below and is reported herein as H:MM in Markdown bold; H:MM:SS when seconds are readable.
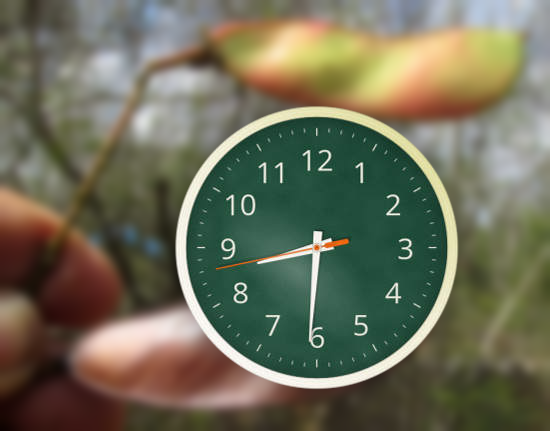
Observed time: **8:30:43**
